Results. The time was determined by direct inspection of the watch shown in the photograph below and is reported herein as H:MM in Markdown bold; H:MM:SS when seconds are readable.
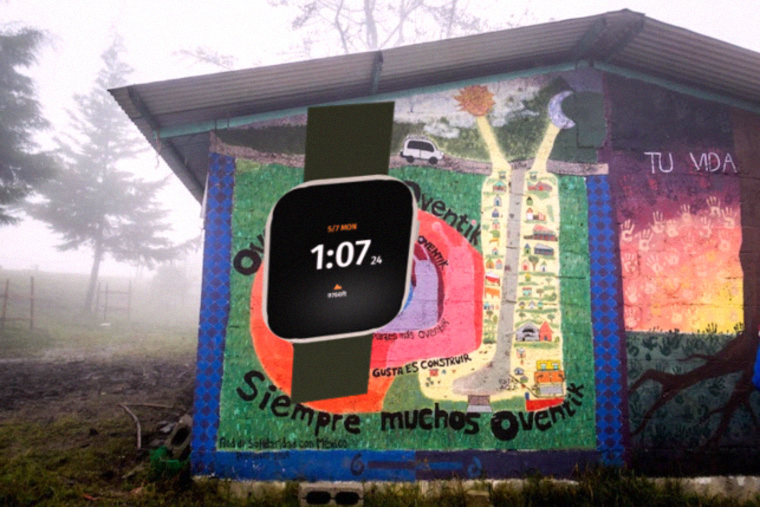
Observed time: **1:07:24**
